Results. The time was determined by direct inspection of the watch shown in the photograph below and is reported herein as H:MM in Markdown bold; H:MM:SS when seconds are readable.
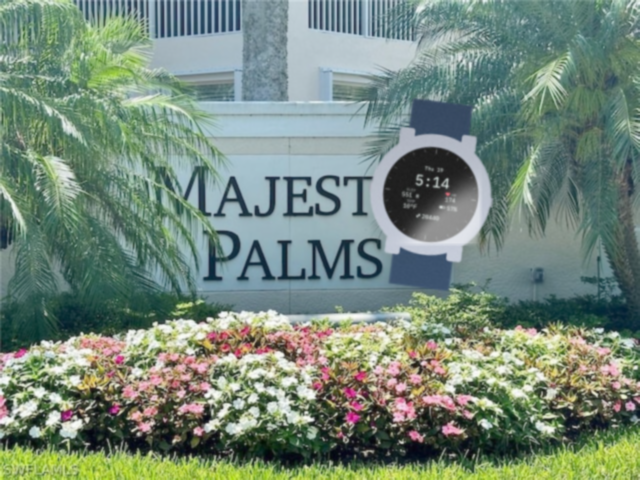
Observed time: **5:14**
